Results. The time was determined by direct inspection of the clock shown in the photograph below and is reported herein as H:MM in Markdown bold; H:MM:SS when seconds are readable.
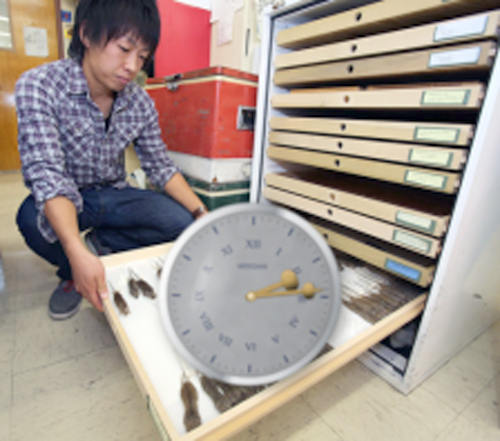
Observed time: **2:14**
